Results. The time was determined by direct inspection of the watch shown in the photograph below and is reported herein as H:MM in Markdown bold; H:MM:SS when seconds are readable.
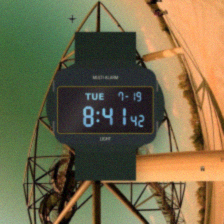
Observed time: **8:41:42**
